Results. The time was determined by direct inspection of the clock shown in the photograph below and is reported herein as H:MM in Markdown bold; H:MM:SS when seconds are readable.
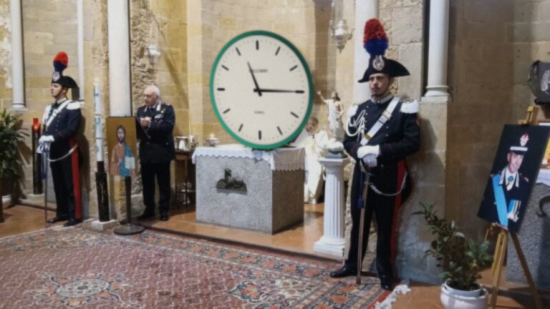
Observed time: **11:15**
